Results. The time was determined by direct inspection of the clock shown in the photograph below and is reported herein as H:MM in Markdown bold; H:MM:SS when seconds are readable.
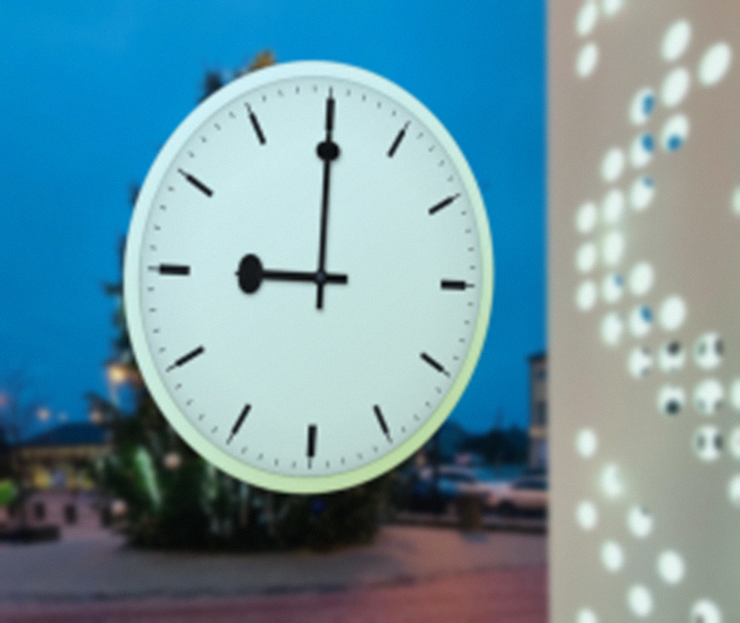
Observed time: **9:00**
